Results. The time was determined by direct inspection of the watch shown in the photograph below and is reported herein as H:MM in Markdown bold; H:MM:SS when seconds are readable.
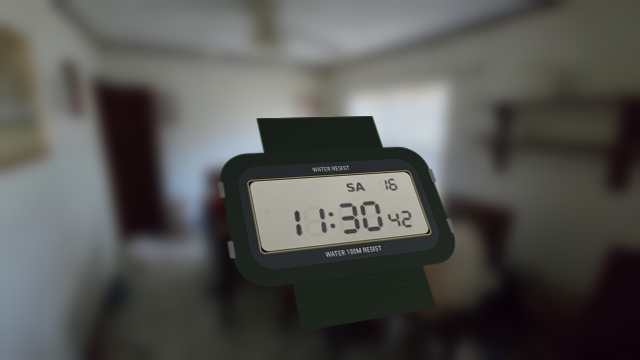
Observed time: **11:30:42**
